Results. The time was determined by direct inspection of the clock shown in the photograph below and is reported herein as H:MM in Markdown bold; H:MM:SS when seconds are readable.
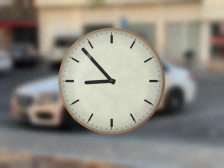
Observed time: **8:53**
